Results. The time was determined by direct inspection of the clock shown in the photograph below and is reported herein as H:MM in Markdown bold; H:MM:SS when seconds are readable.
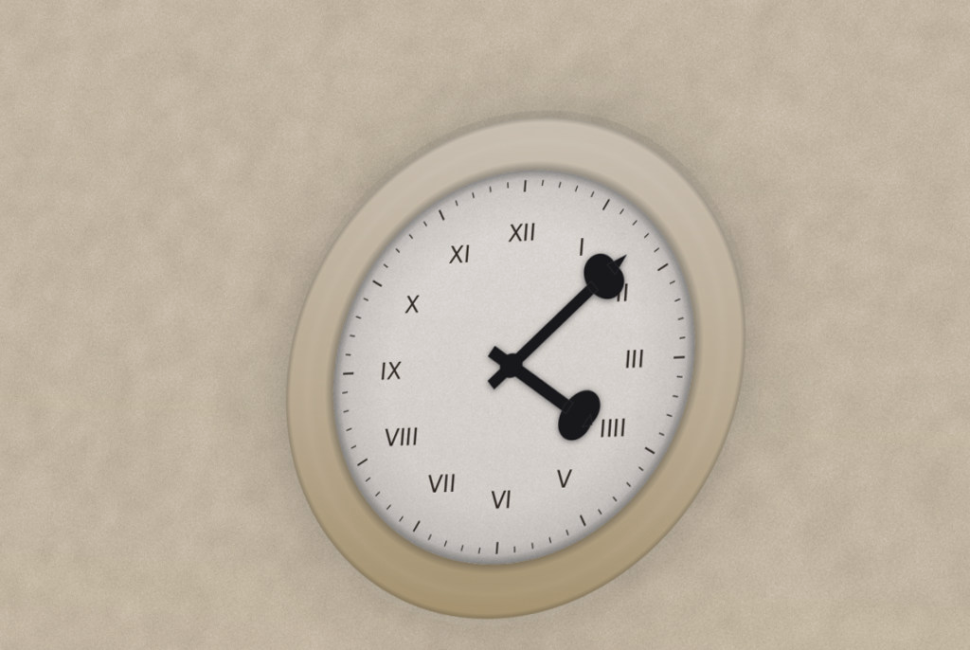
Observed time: **4:08**
